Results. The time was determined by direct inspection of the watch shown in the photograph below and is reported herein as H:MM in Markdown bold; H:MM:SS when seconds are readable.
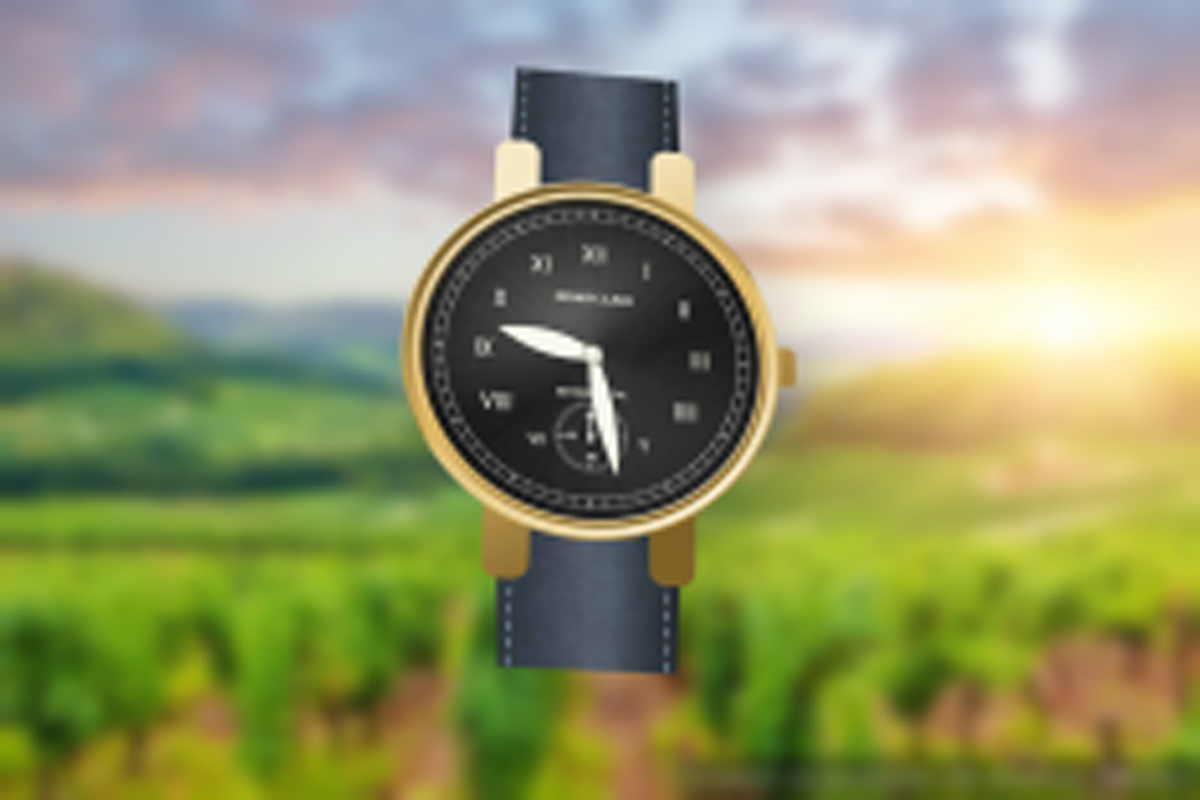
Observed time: **9:28**
